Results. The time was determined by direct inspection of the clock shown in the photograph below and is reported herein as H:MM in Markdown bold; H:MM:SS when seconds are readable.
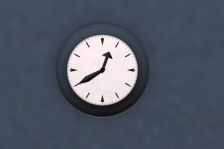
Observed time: **12:40**
